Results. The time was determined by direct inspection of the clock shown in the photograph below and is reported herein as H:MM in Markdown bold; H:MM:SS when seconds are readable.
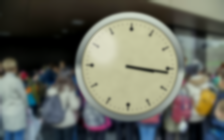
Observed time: **3:16**
